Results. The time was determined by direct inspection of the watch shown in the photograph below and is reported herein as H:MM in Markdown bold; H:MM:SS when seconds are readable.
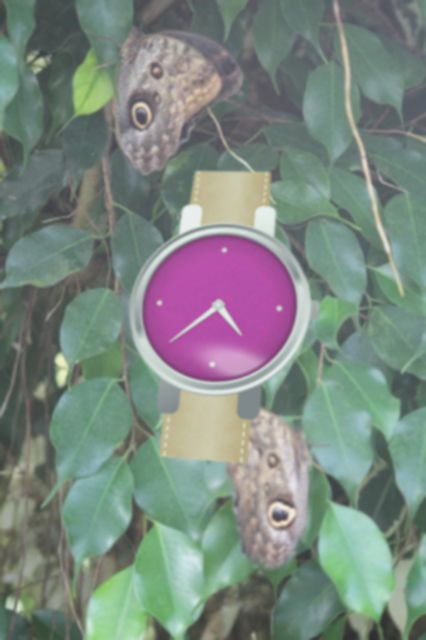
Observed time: **4:38**
